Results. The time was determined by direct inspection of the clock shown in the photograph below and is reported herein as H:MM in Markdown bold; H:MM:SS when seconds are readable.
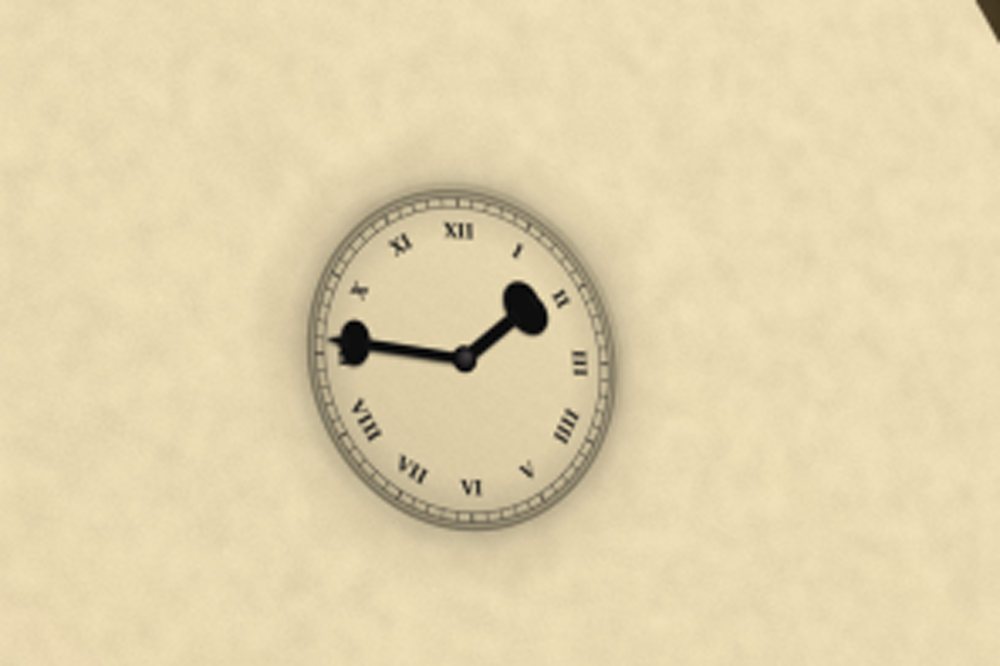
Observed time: **1:46**
